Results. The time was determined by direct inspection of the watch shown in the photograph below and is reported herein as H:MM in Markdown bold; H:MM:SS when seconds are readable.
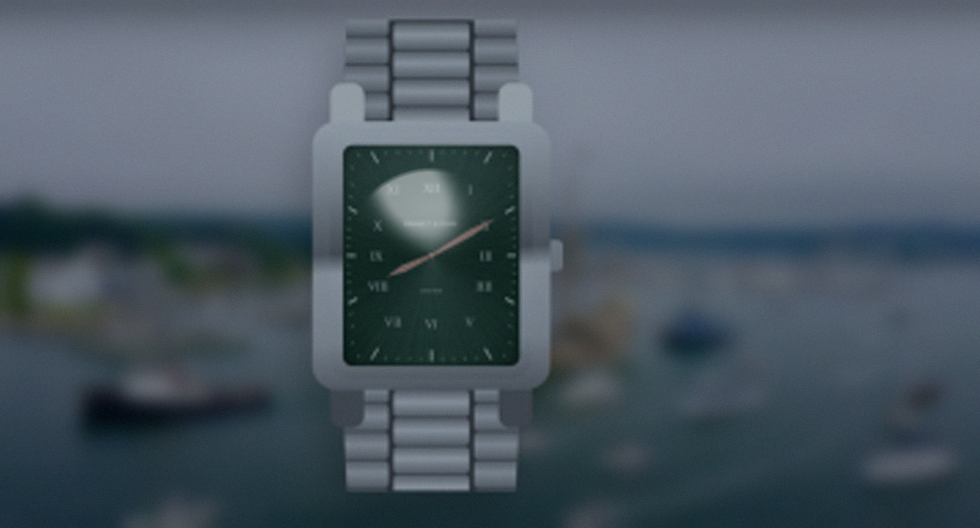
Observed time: **8:10**
